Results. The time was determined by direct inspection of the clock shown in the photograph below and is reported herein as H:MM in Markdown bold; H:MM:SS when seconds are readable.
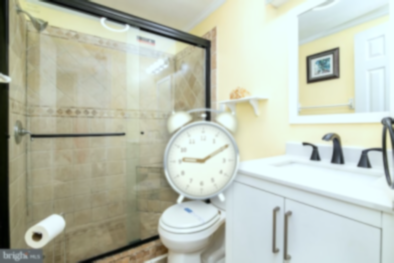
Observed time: **9:10**
